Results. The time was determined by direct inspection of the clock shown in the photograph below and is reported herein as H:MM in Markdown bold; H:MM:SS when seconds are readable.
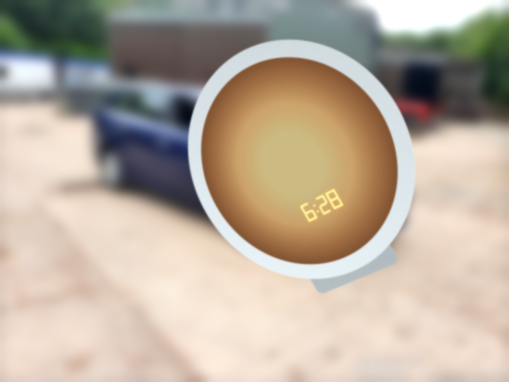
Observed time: **6:28**
